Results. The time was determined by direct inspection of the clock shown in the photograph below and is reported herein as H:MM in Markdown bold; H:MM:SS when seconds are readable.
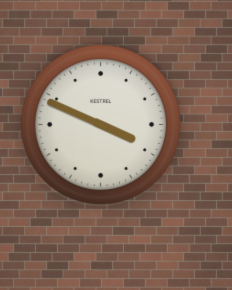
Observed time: **3:49**
